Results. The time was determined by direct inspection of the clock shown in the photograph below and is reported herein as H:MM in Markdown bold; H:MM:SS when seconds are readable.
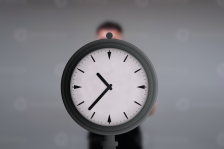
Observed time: **10:37**
